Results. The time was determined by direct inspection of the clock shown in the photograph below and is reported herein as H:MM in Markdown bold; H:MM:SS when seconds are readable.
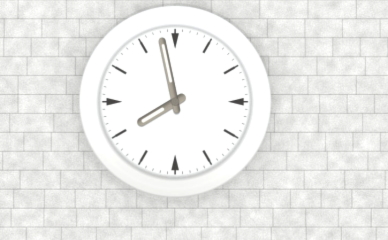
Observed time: **7:58**
